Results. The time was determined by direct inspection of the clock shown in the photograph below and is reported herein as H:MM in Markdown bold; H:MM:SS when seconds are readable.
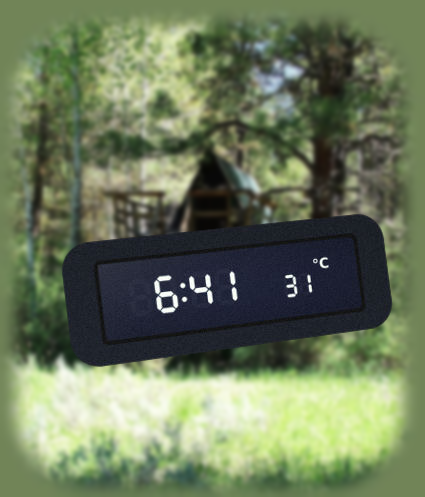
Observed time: **6:41**
